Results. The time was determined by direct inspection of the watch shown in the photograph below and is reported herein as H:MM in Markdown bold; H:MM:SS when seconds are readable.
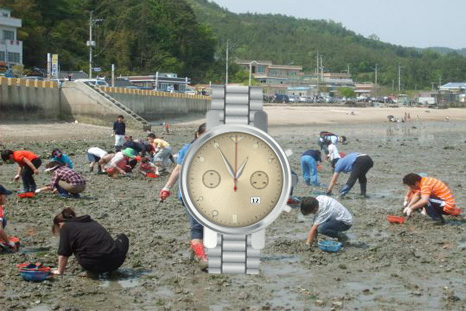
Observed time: **12:55**
